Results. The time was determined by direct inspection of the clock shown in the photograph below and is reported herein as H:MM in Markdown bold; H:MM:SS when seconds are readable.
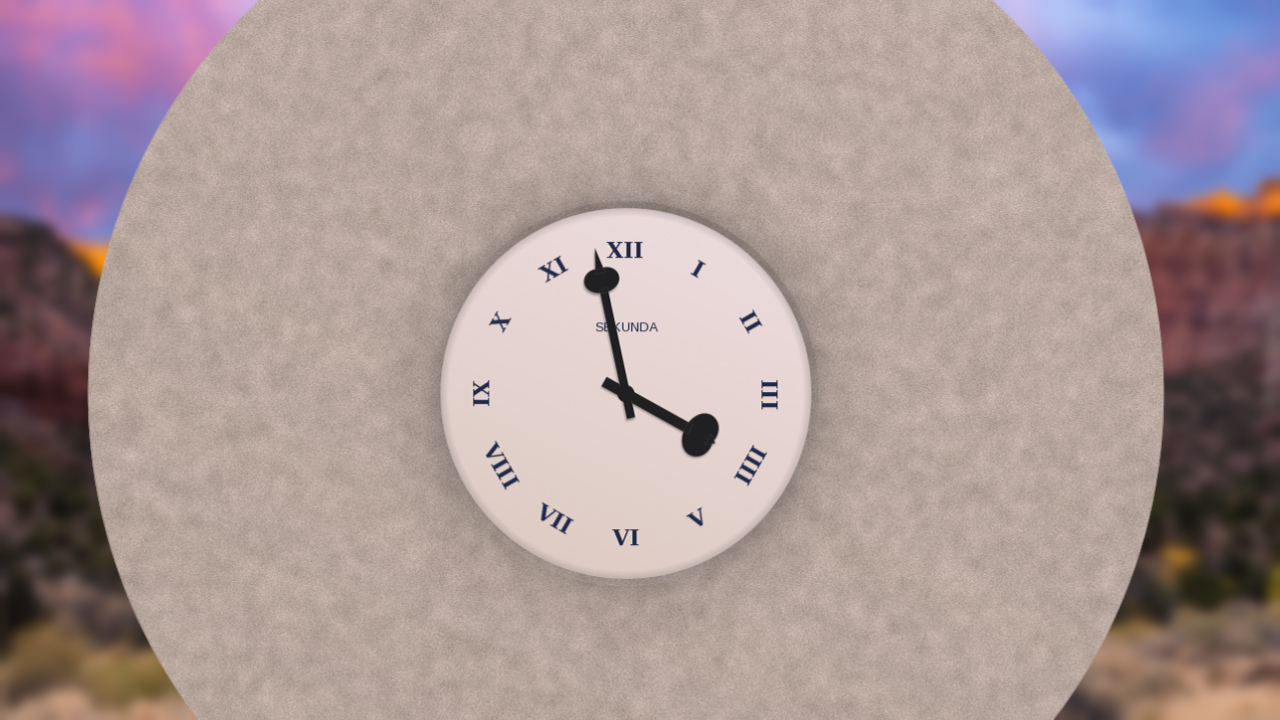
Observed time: **3:58**
